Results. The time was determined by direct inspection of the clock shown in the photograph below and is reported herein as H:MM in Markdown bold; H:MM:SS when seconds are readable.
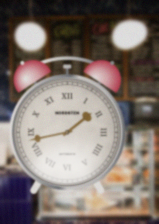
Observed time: **1:43**
